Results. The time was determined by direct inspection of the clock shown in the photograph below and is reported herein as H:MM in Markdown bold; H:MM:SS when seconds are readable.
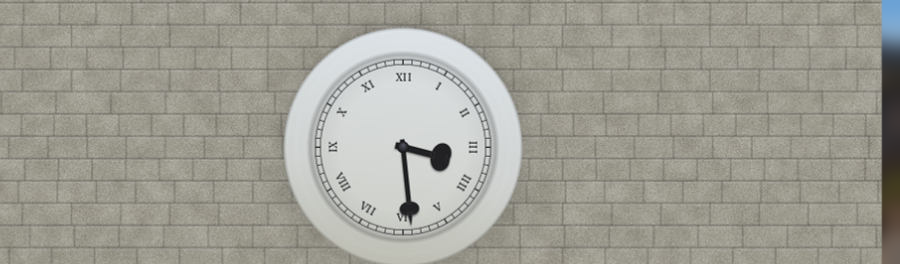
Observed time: **3:29**
